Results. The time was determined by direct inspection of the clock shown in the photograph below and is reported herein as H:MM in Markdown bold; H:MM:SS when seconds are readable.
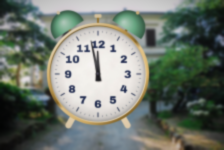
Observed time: **11:58**
